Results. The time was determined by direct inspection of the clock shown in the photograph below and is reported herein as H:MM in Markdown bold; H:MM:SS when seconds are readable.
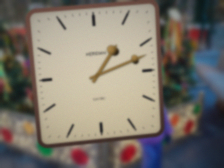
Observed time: **1:12**
